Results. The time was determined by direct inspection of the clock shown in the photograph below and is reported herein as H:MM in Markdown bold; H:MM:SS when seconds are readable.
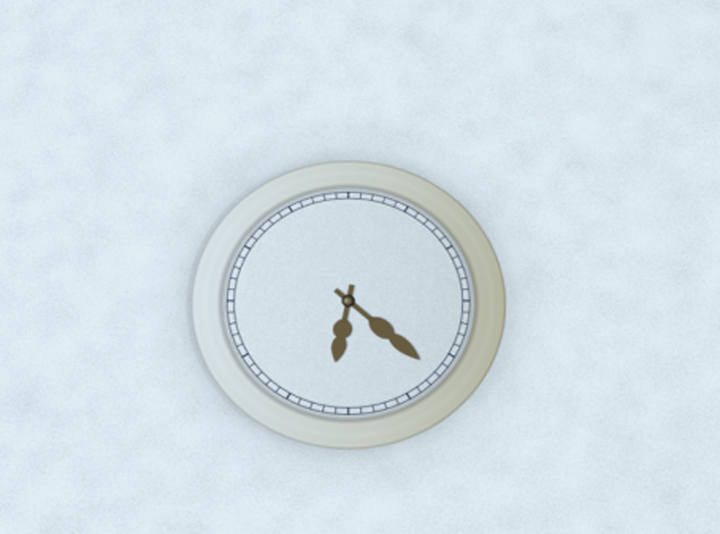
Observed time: **6:22**
